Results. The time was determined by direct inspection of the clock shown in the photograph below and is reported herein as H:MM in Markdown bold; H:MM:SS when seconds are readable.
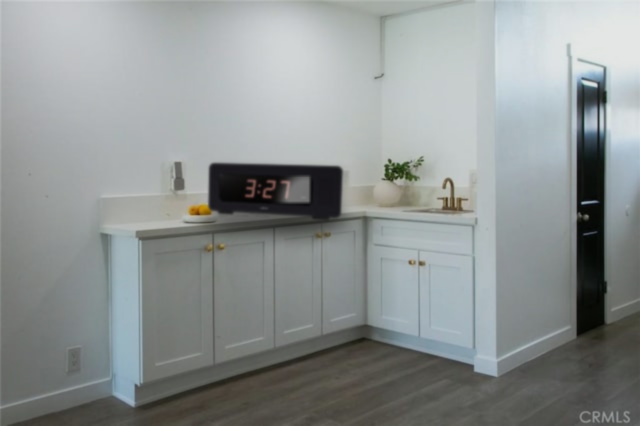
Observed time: **3:27**
